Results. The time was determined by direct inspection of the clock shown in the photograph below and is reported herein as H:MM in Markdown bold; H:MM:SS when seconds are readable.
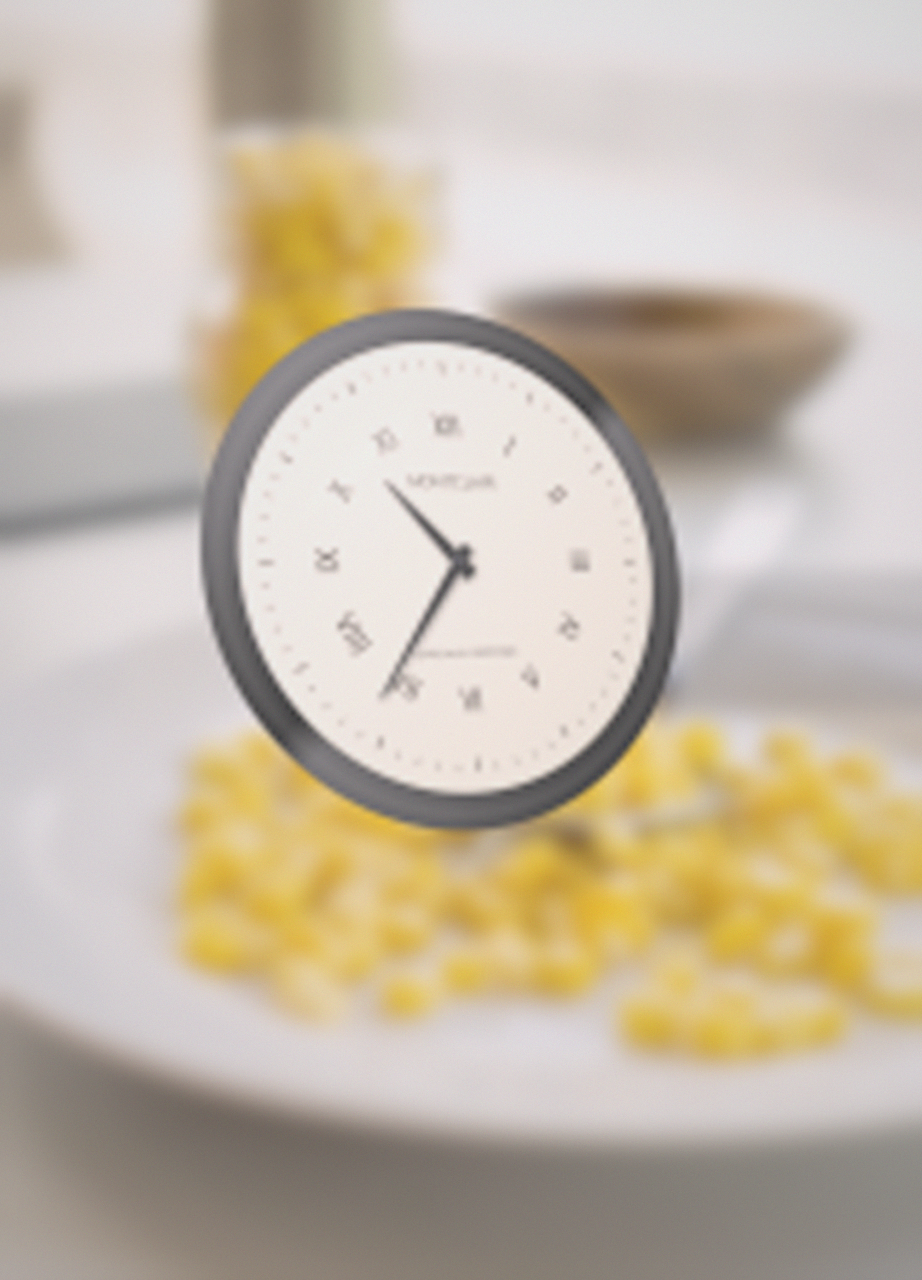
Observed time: **10:36**
